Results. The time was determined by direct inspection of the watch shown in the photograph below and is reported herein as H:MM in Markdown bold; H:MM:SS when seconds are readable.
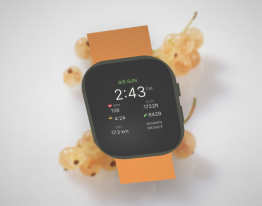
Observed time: **2:43**
